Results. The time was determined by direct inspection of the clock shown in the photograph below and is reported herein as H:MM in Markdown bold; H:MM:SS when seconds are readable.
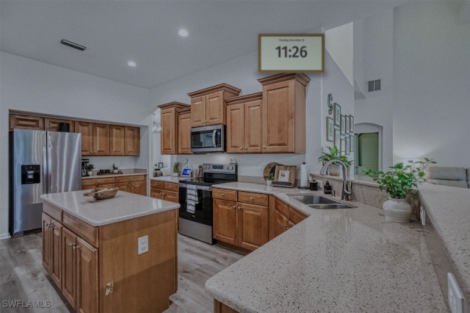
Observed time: **11:26**
